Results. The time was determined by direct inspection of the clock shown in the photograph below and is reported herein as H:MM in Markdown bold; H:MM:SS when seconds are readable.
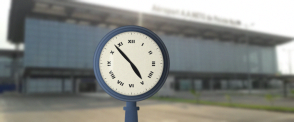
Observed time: **4:53**
